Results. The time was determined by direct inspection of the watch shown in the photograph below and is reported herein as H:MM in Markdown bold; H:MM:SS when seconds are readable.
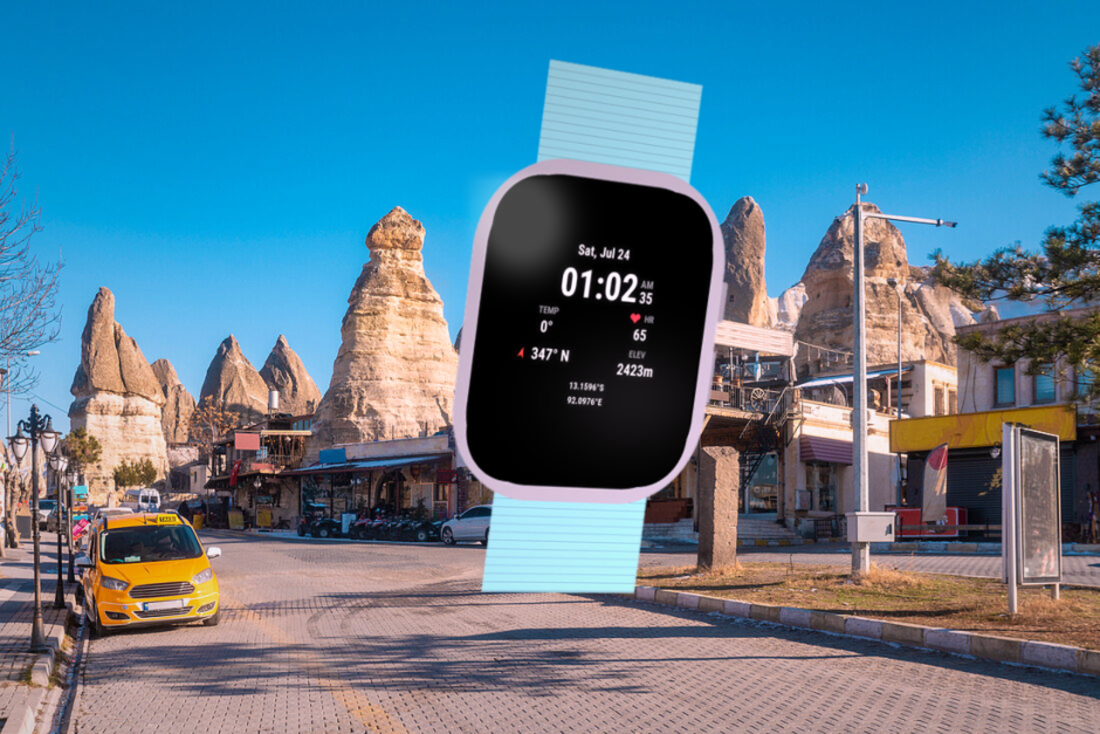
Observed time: **1:02:35**
